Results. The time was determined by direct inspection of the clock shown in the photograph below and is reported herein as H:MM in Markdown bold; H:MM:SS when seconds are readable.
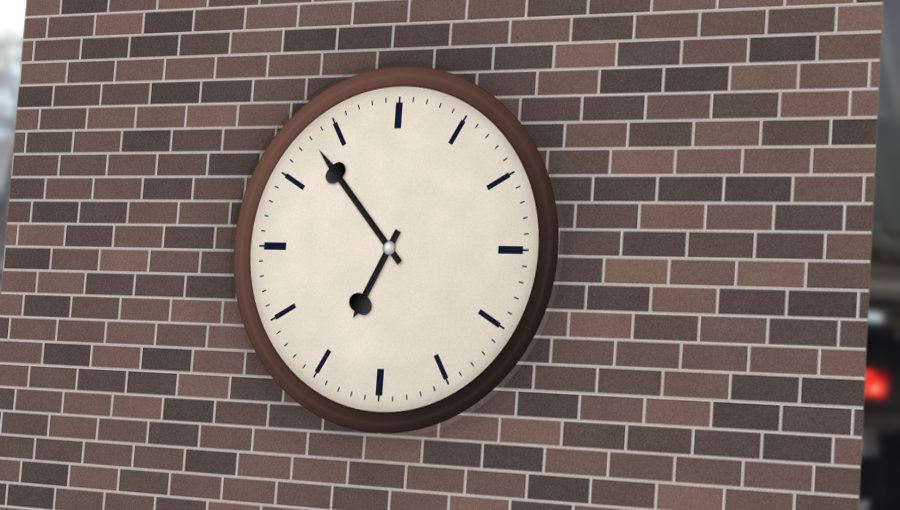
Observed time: **6:53**
